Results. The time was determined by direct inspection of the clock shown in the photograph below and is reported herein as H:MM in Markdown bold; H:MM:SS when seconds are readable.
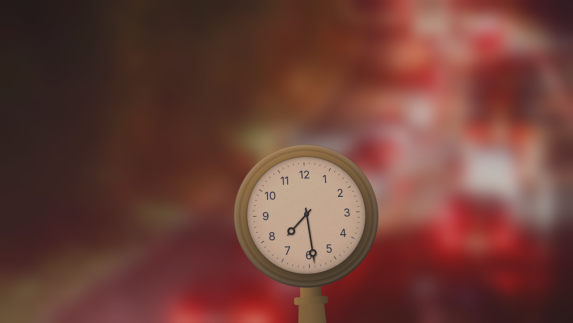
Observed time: **7:29**
